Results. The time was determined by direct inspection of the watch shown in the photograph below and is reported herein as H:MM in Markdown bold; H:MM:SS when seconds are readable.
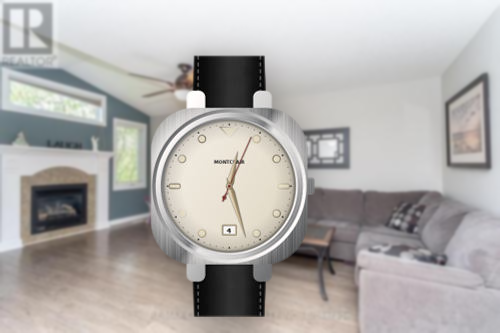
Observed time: **12:27:04**
